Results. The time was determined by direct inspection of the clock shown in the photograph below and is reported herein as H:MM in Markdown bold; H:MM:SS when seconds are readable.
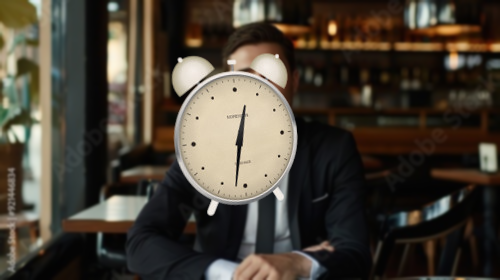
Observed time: **12:32**
